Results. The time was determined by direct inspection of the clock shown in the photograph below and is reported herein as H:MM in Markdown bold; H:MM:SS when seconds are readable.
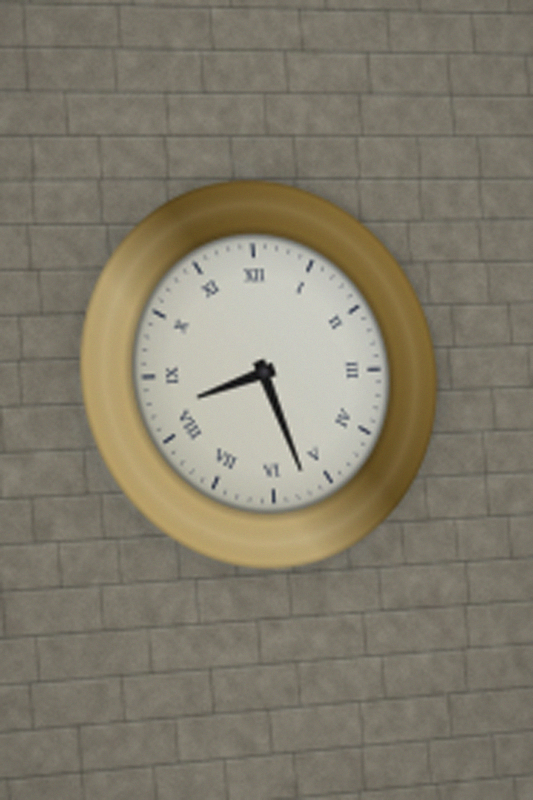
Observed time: **8:27**
